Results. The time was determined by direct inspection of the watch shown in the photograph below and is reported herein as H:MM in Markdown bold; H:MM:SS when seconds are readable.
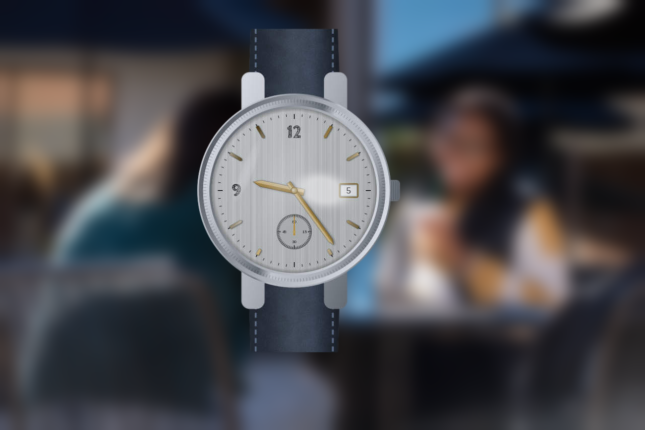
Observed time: **9:24**
